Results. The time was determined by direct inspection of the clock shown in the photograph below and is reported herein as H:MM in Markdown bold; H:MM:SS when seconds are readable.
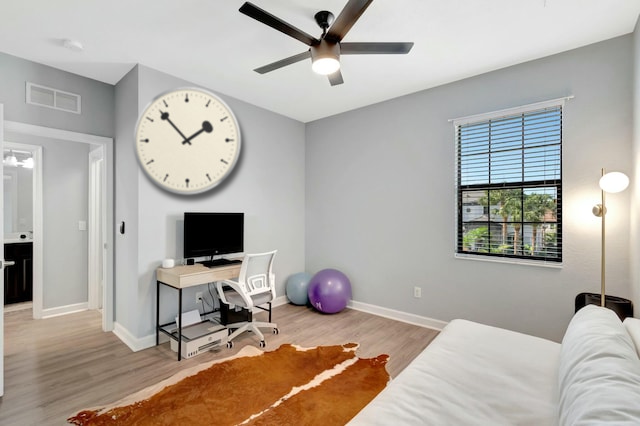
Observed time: **1:53**
